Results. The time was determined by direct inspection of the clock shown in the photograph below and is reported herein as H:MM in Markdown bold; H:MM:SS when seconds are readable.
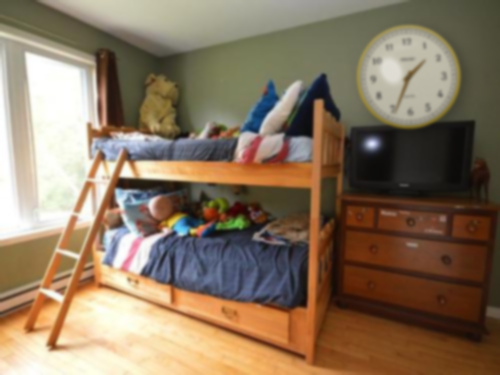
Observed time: **1:34**
